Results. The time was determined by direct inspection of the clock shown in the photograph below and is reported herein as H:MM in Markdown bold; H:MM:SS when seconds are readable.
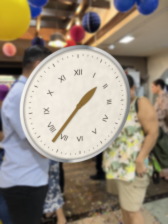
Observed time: **1:37**
